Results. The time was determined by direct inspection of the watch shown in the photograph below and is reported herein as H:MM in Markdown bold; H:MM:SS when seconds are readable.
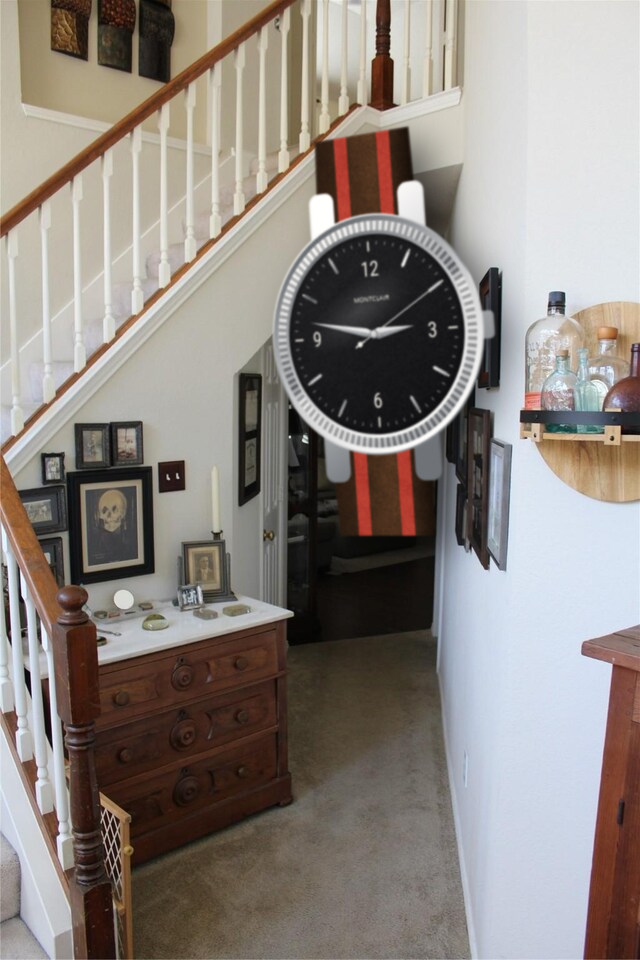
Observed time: **2:47:10**
